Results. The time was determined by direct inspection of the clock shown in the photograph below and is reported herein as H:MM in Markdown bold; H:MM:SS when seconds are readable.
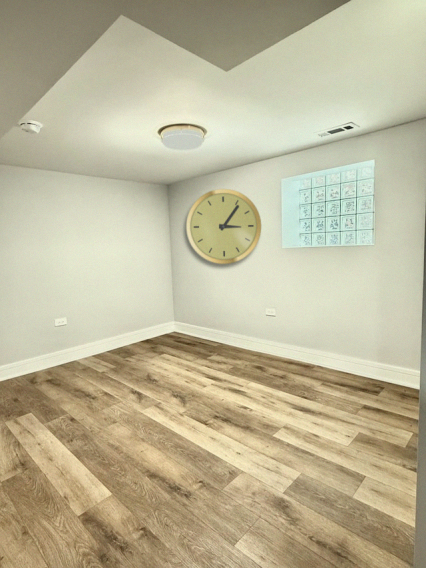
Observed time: **3:06**
